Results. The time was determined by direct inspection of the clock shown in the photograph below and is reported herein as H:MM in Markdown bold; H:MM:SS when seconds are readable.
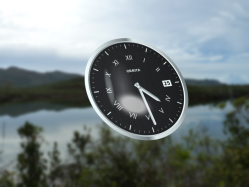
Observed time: **4:29**
